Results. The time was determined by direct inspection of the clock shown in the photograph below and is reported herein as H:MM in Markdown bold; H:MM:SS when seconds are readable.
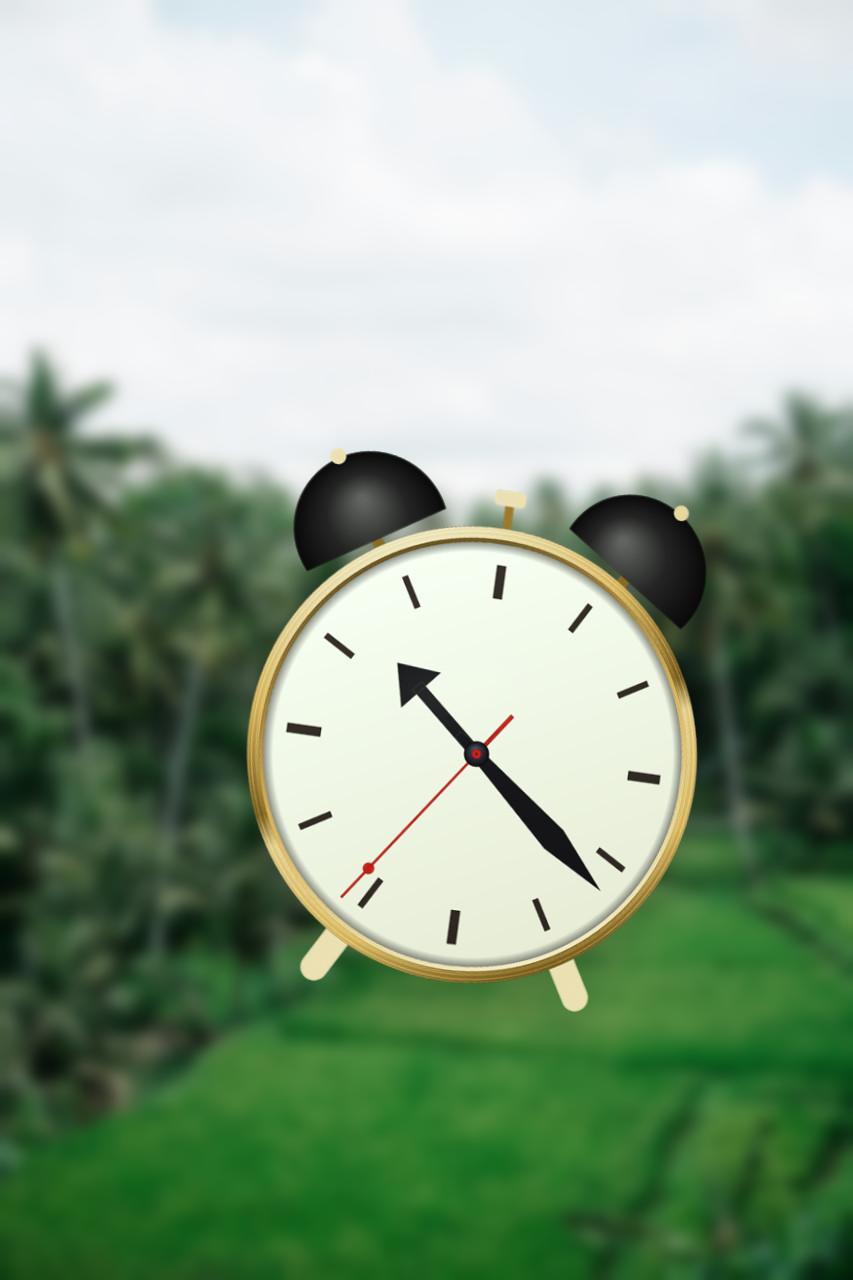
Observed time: **10:21:36**
